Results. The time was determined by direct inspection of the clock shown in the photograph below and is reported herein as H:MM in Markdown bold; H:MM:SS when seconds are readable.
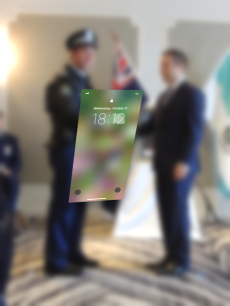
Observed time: **18:12**
